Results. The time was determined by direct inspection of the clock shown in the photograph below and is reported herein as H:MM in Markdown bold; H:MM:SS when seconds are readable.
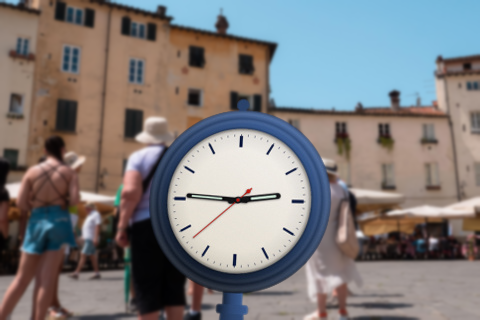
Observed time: **2:45:38**
